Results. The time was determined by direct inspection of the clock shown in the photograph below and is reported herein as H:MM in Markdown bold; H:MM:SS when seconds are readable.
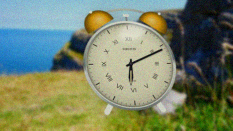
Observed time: **6:11**
